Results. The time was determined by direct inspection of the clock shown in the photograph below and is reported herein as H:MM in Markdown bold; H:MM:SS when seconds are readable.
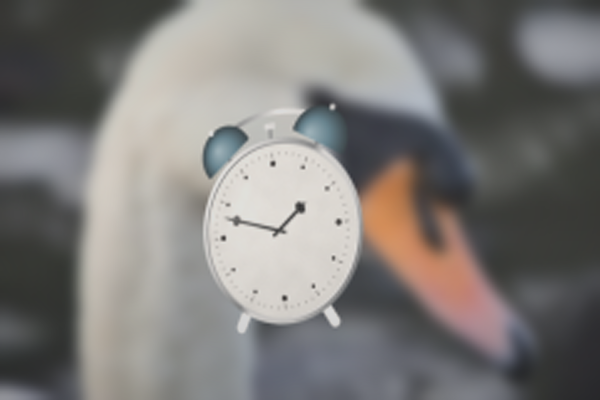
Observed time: **1:48**
